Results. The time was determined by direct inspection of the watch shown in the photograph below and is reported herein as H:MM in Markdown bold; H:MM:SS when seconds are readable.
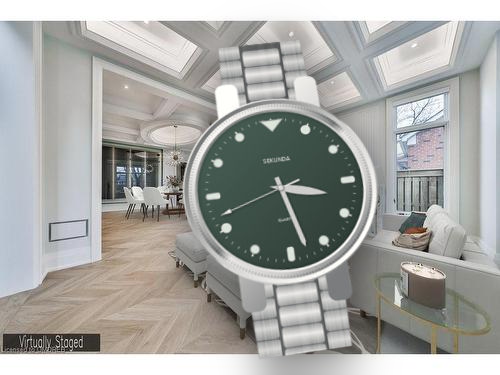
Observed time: **3:27:42**
